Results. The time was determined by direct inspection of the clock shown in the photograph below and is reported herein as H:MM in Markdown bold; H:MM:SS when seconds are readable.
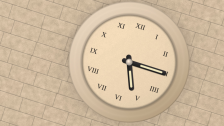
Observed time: **5:15**
